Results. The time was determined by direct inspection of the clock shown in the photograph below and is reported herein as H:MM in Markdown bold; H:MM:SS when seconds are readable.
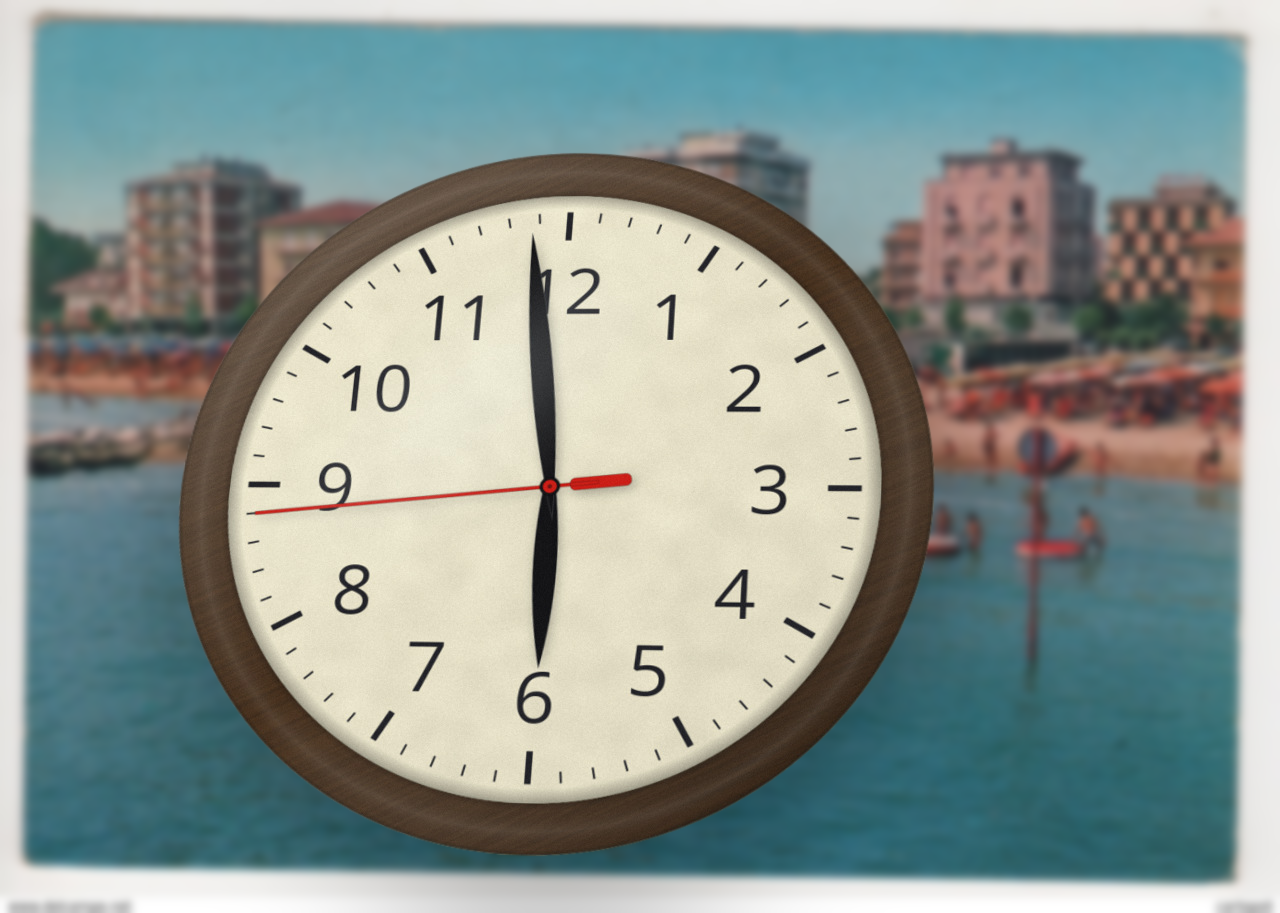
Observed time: **5:58:44**
